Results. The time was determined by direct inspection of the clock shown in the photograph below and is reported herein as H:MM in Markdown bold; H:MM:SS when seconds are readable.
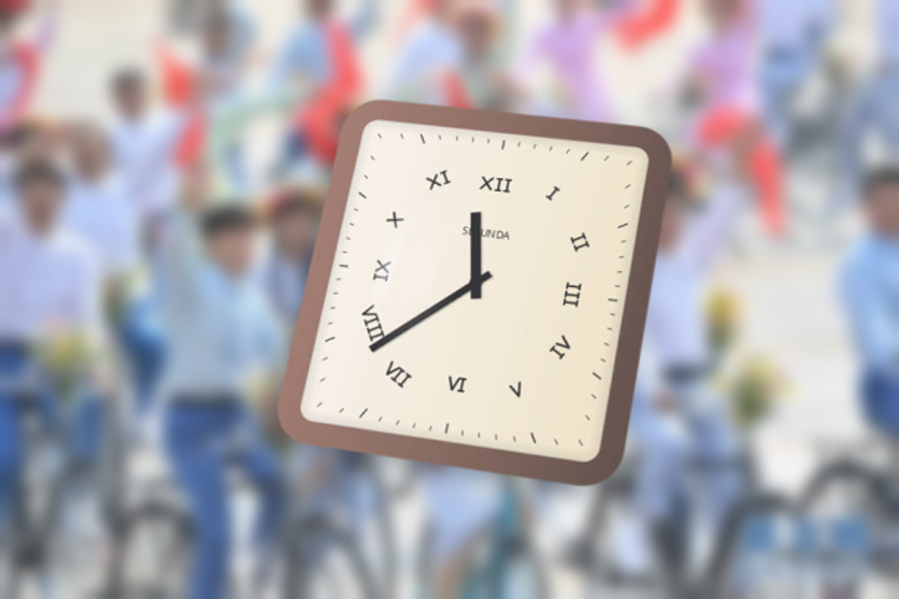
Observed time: **11:38**
